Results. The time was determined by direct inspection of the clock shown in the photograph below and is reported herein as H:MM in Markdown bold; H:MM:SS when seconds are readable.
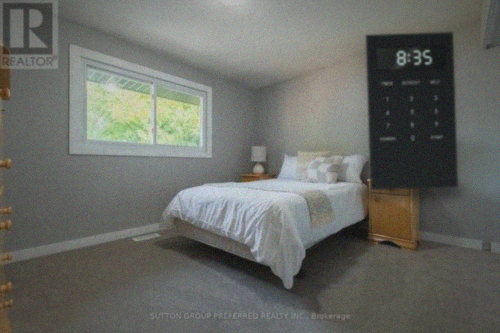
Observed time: **8:35**
